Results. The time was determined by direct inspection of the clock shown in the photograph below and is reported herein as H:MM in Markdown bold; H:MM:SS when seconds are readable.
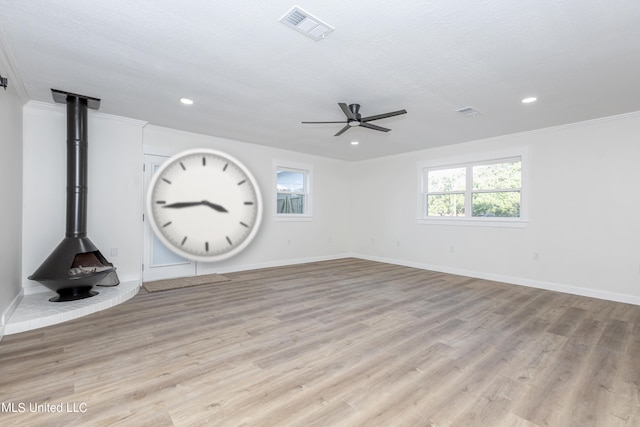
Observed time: **3:44**
